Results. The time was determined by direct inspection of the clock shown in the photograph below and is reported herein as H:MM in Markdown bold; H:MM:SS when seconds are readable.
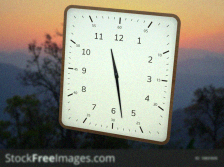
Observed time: **11:28**
